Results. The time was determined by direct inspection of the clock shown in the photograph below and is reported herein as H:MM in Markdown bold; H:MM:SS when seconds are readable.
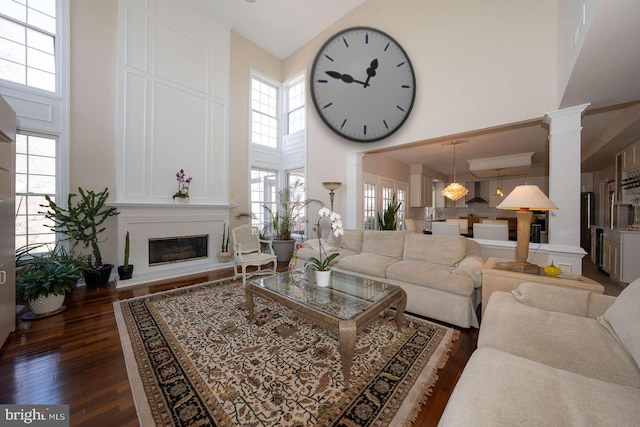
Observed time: **12:47**
